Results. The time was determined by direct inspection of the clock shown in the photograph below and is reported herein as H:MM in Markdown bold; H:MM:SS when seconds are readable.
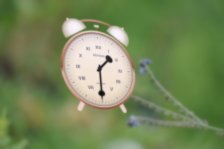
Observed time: **1:30**
